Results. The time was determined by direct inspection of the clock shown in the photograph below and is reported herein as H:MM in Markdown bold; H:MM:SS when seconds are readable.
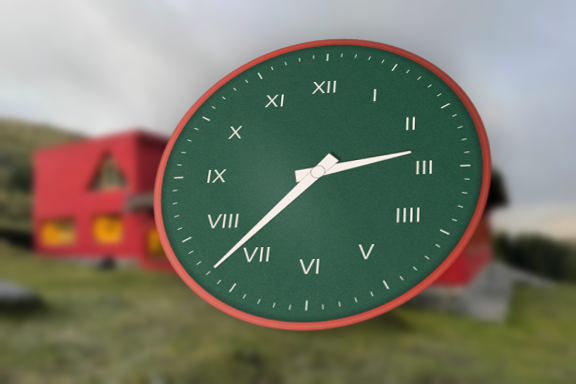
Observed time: **2:37**
